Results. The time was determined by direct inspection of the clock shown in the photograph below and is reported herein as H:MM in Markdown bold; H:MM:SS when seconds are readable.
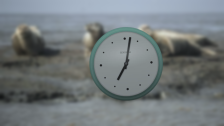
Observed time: **7:02**
